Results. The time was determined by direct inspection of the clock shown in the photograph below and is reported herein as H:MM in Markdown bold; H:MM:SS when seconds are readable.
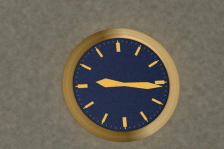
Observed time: **9:16**
